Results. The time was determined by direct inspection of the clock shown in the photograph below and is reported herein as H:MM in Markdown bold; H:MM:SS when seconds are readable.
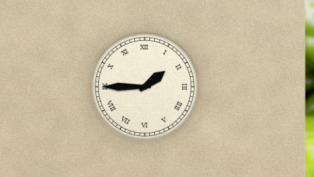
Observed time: **1:45**
